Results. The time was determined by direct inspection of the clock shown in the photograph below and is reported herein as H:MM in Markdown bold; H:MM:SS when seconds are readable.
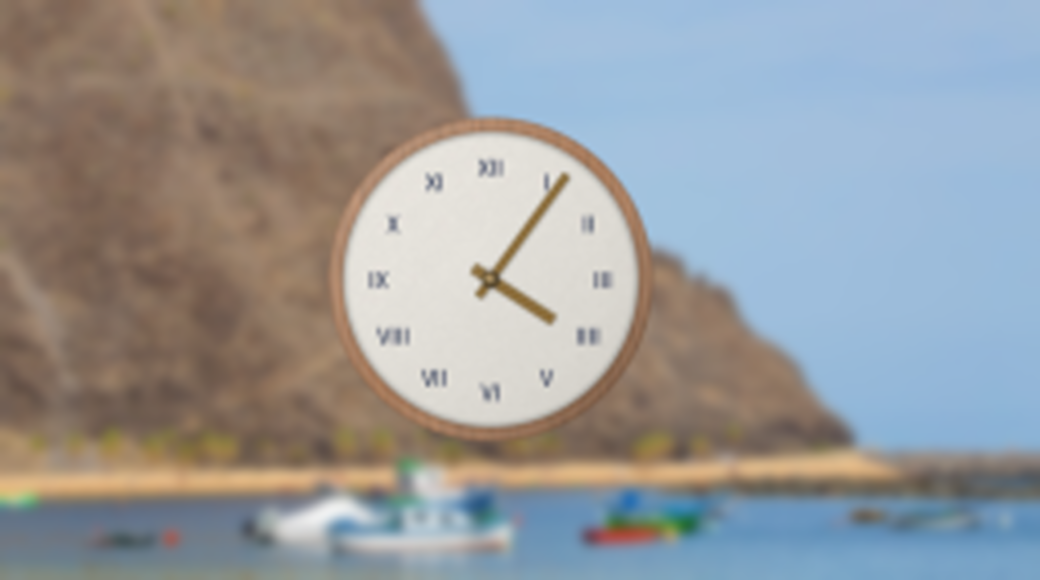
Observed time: **4:06**
